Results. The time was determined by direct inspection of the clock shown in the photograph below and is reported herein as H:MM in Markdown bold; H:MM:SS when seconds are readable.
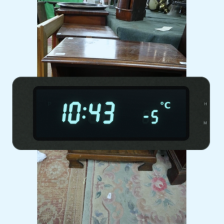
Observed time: **10:43**
